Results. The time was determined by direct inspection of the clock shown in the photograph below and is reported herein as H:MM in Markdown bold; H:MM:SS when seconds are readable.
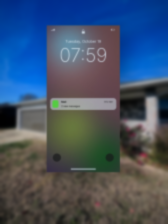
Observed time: **7:59**
